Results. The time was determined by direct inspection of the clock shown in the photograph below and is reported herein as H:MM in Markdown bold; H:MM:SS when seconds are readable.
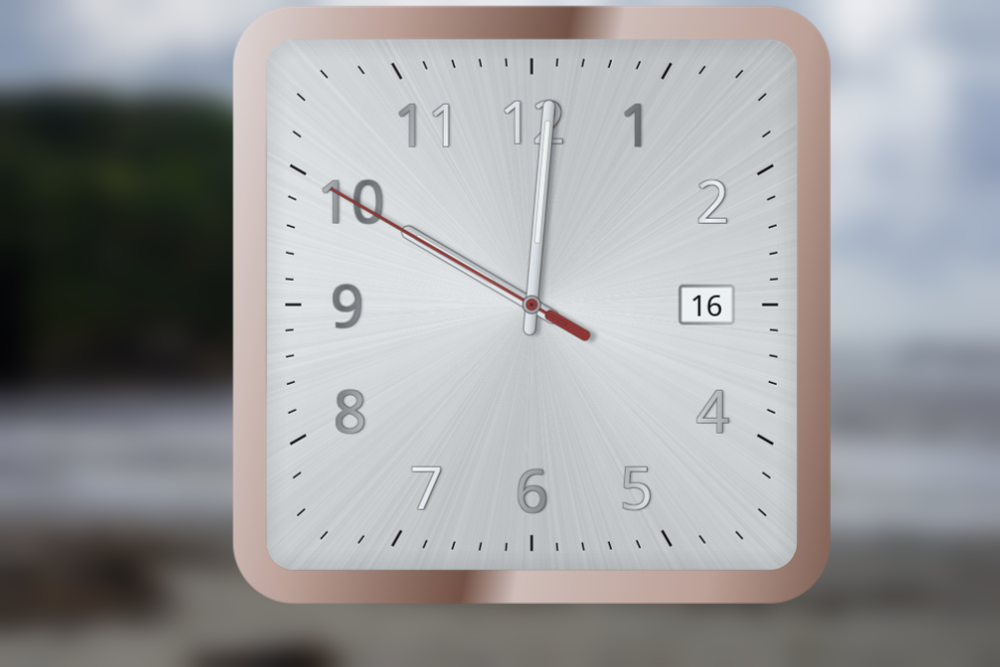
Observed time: **10:00:50**
